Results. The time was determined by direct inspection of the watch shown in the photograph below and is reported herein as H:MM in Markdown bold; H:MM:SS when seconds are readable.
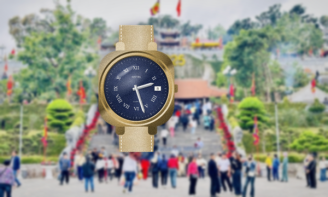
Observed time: **2:27**
